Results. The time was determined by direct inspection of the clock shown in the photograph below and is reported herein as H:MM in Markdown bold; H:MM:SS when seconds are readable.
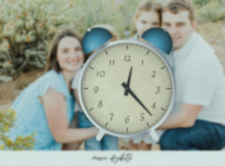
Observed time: **12:23**
